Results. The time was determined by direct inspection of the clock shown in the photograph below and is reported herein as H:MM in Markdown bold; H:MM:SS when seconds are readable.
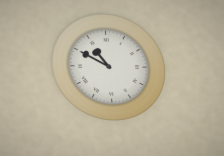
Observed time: **10:50**
